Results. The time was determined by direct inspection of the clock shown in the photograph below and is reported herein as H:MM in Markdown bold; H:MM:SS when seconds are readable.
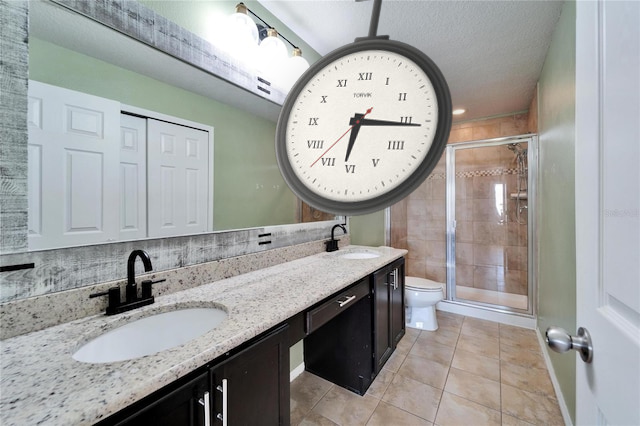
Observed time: **6:15:37**
